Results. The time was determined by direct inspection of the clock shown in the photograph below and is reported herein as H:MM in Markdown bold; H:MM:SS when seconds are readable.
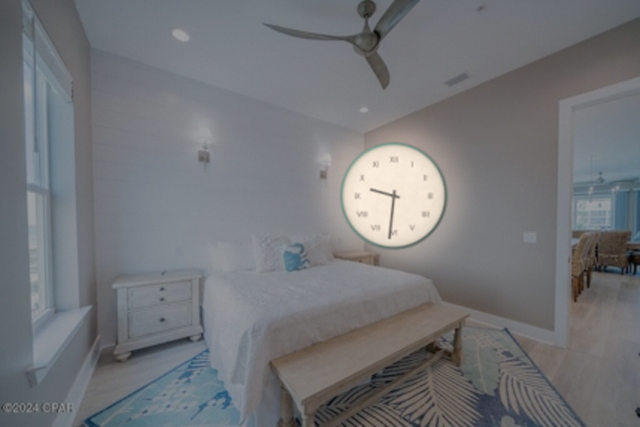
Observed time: **9:31**
